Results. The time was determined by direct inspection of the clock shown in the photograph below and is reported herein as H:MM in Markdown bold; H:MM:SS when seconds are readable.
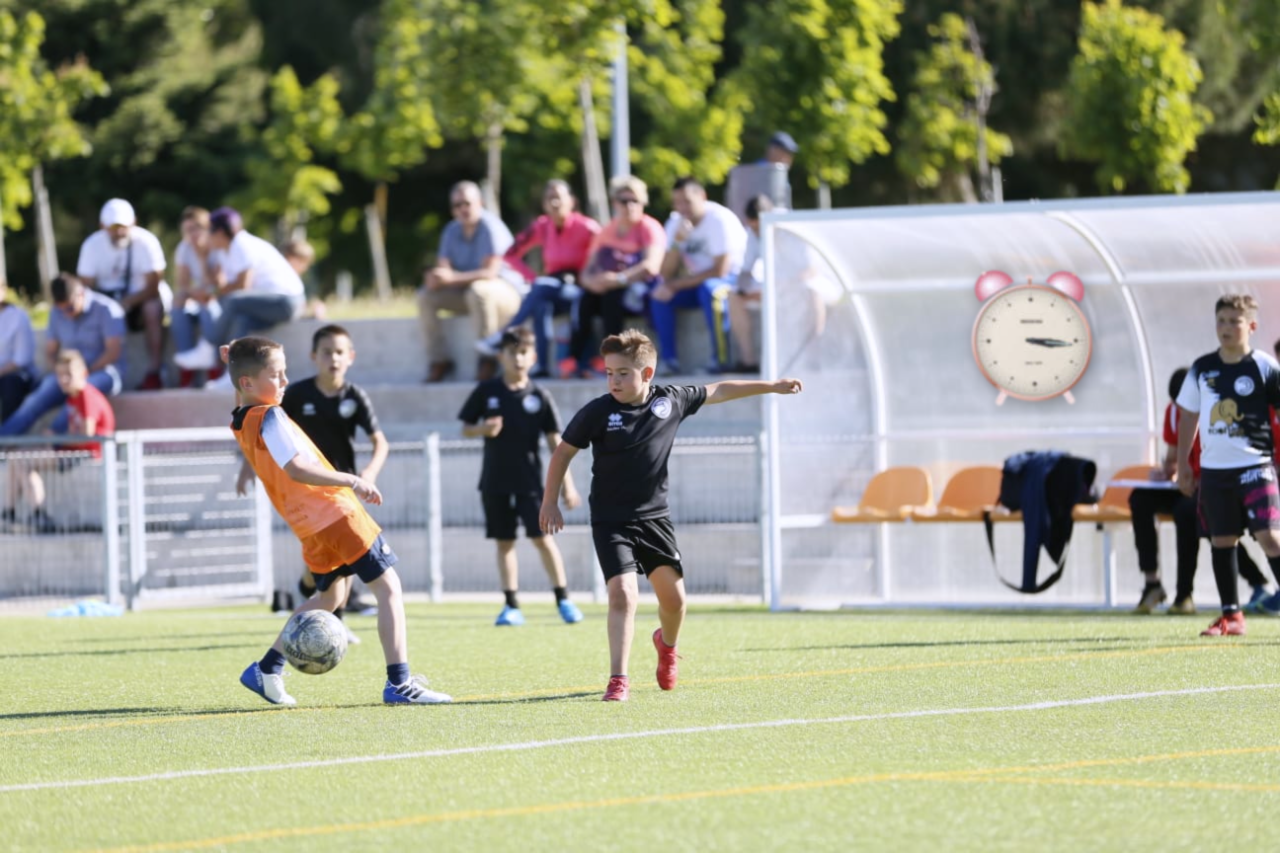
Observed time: **3:16**
